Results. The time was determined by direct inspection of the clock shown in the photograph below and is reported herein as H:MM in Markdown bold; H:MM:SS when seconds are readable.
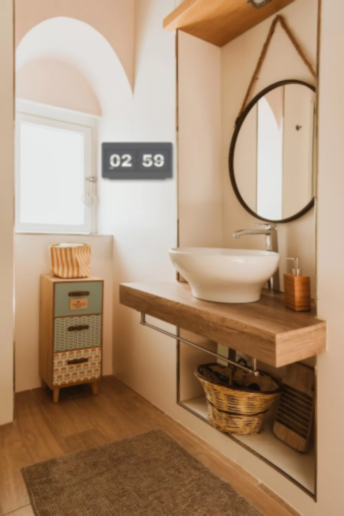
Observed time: **2:59**
